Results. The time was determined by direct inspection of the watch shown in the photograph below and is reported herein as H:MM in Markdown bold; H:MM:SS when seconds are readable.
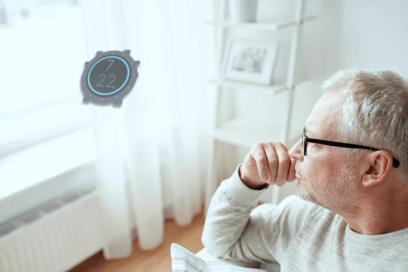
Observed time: **7:22**
